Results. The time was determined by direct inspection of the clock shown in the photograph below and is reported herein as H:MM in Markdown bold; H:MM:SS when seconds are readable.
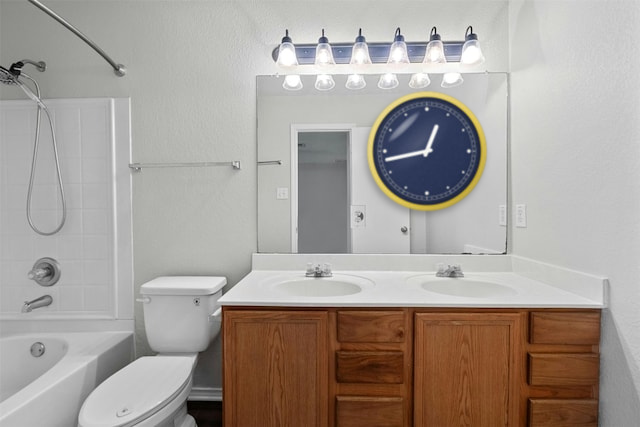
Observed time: **12:43**
